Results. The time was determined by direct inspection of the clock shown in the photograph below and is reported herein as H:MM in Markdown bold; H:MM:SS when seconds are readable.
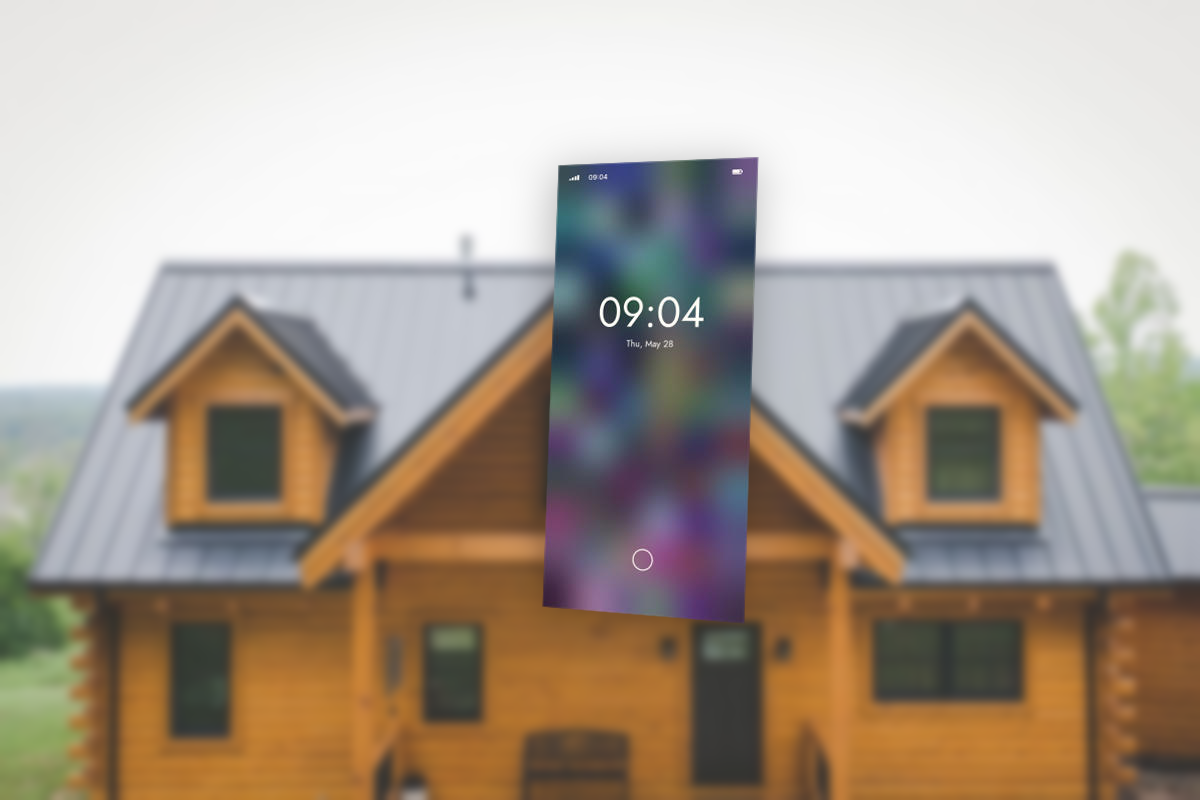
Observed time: **9:04**
